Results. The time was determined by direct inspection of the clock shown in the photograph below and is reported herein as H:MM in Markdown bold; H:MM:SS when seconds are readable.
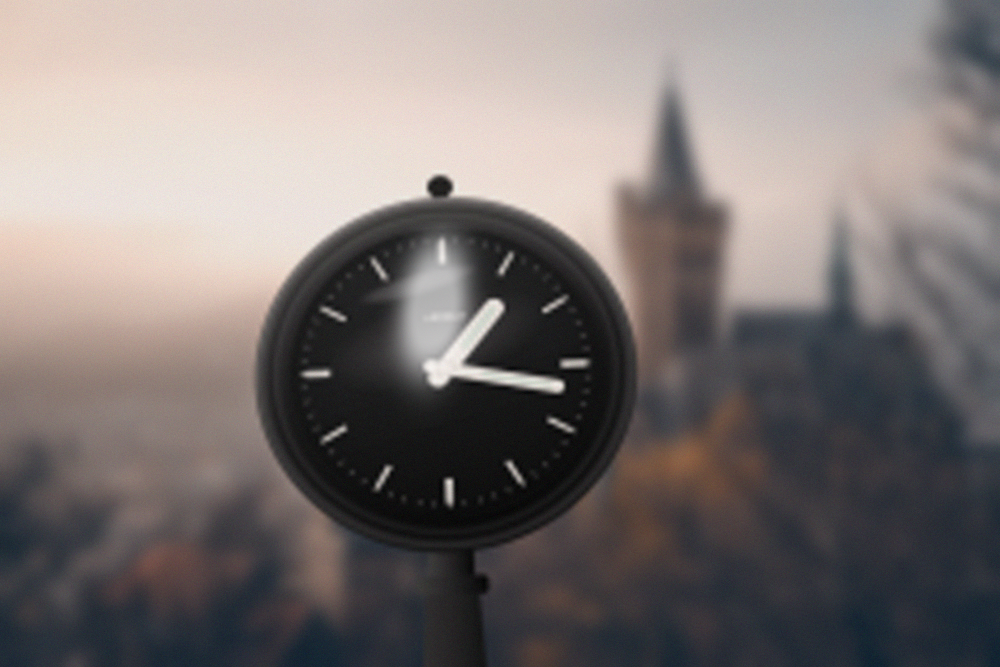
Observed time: **1:17**
